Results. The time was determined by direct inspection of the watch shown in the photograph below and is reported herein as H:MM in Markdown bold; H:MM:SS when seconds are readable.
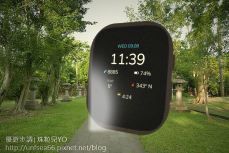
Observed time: **11:39**
